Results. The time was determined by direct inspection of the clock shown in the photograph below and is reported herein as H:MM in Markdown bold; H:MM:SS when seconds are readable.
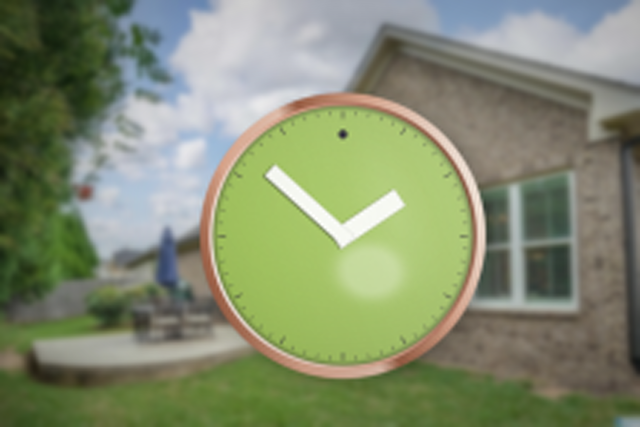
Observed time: **1:52**
